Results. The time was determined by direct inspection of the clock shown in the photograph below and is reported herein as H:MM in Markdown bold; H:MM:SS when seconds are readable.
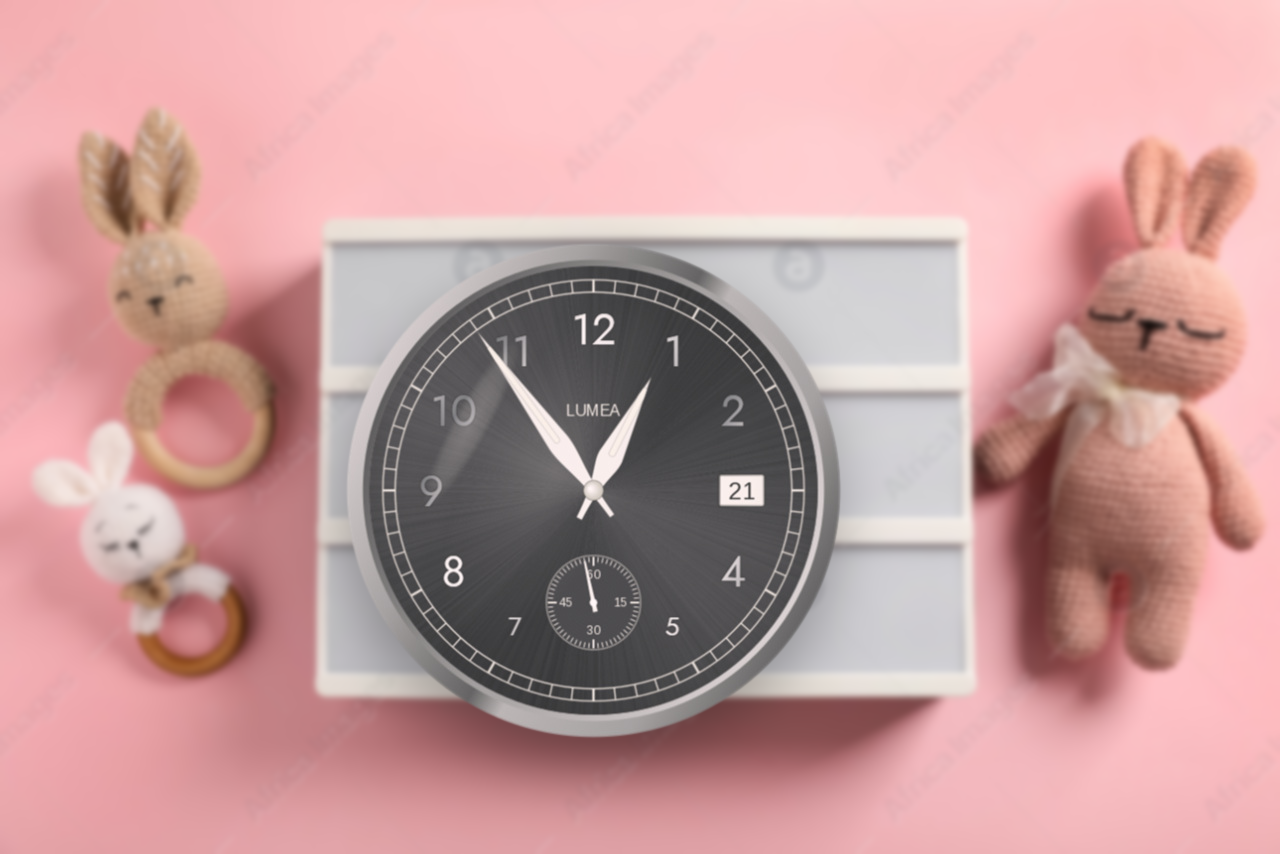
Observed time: **12:53:58**
